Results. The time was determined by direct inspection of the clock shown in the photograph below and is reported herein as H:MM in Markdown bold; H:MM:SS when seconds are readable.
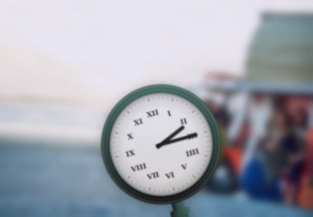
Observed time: **2:15**
